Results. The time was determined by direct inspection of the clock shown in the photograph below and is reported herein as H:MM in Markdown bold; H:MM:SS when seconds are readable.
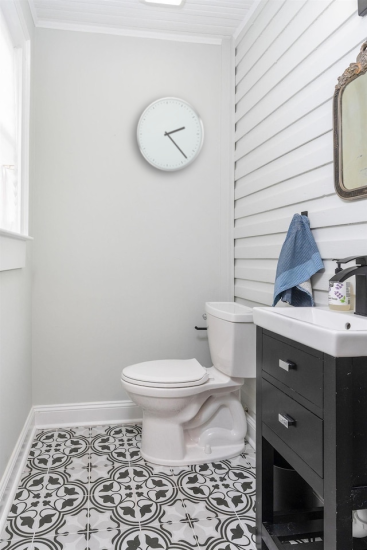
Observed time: **2:23**
